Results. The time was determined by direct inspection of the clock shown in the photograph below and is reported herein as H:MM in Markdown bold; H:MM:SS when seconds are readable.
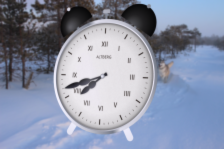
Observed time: **7:42**
